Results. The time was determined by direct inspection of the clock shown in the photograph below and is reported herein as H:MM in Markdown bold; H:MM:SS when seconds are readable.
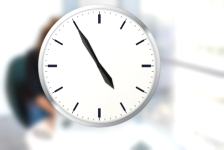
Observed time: **4:55**
